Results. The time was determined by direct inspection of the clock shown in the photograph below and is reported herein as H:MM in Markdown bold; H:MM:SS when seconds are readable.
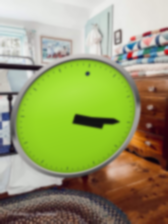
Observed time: **3:15**
